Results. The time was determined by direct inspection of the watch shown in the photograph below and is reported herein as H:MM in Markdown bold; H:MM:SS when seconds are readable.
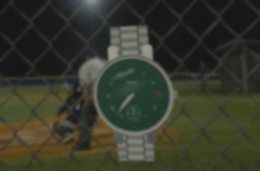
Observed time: **7:37**
